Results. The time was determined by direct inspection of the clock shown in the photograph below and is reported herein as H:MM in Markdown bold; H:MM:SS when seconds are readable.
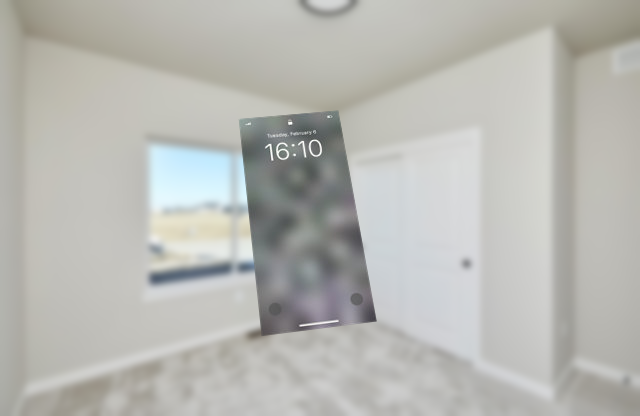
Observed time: **16:10**
